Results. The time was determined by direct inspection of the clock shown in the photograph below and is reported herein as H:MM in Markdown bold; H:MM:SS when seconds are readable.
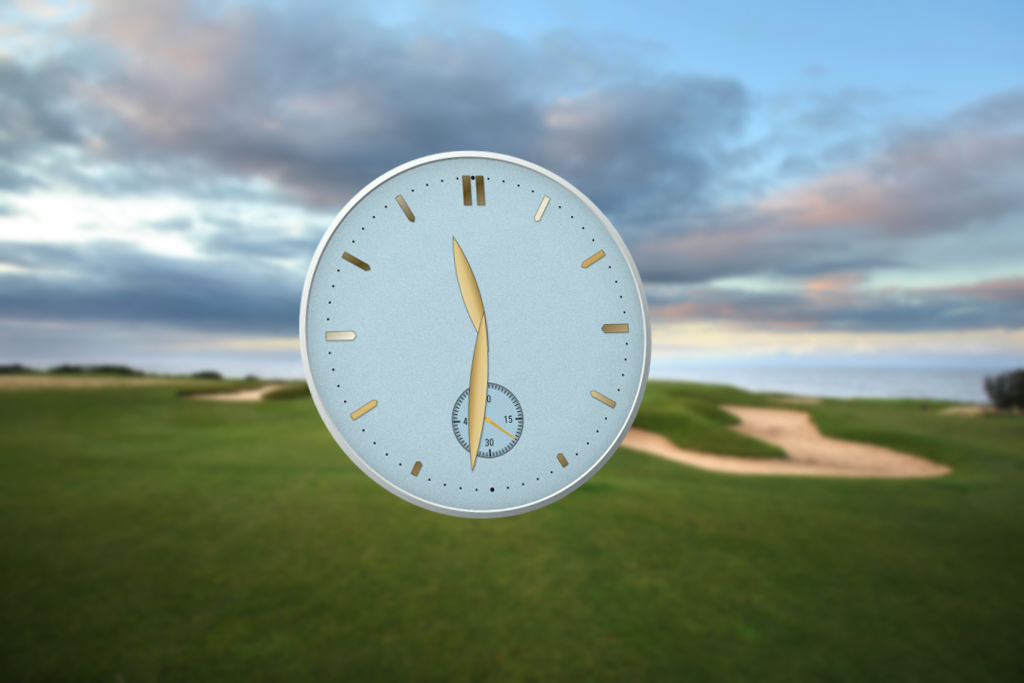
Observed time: **11:31:21**
